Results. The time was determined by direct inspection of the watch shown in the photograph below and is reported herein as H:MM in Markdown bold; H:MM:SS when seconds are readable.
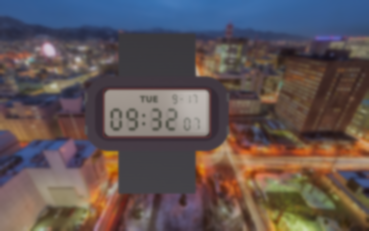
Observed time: **9:32:07**
